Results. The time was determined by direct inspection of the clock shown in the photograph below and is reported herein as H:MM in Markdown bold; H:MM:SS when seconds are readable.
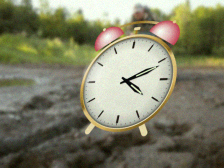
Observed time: **4:11**
